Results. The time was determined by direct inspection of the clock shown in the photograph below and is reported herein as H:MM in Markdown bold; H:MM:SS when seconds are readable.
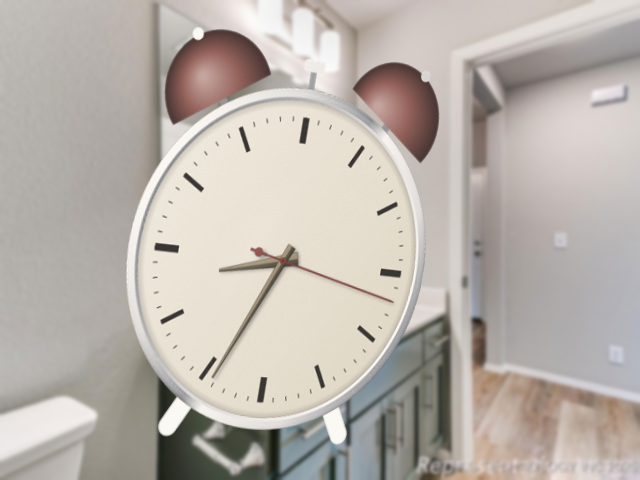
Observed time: **8:34:17**
